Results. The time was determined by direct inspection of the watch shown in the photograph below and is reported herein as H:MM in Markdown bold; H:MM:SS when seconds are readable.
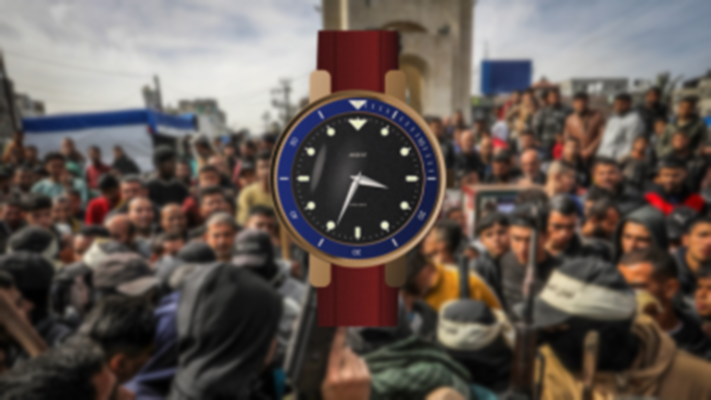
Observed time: **3:34**
